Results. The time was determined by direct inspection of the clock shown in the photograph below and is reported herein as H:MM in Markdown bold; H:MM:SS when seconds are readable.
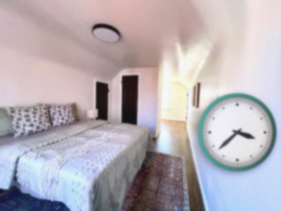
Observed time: **3:38**
